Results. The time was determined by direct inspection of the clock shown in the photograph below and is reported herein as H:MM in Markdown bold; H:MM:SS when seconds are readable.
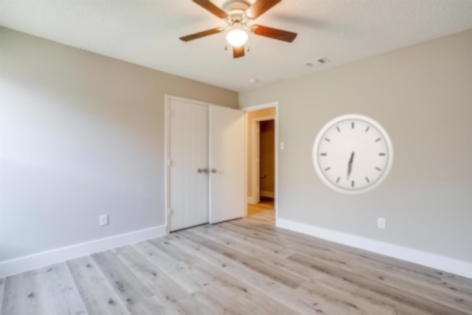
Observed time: **6:32**
